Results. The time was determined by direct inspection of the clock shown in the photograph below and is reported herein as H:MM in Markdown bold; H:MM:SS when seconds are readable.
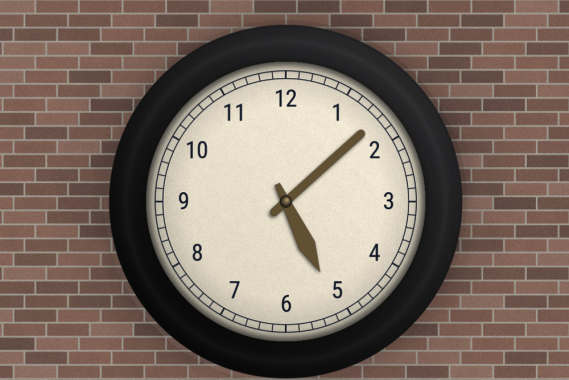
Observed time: **5:08**
